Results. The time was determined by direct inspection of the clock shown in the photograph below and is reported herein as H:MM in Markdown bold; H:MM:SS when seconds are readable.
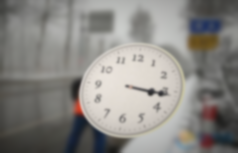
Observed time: **3:16**
